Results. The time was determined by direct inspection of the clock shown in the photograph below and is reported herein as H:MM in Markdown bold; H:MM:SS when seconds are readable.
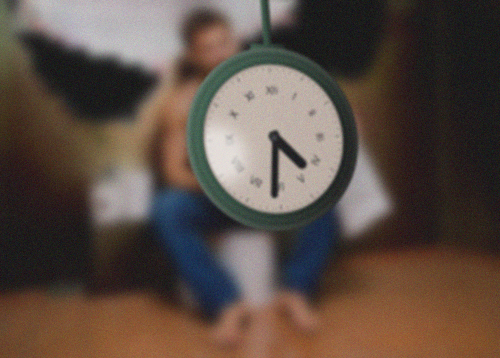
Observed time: **4:31**
